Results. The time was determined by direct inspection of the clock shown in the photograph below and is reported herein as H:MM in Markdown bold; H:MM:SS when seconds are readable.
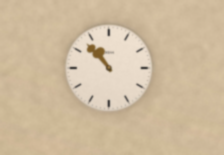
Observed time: **10:53**
